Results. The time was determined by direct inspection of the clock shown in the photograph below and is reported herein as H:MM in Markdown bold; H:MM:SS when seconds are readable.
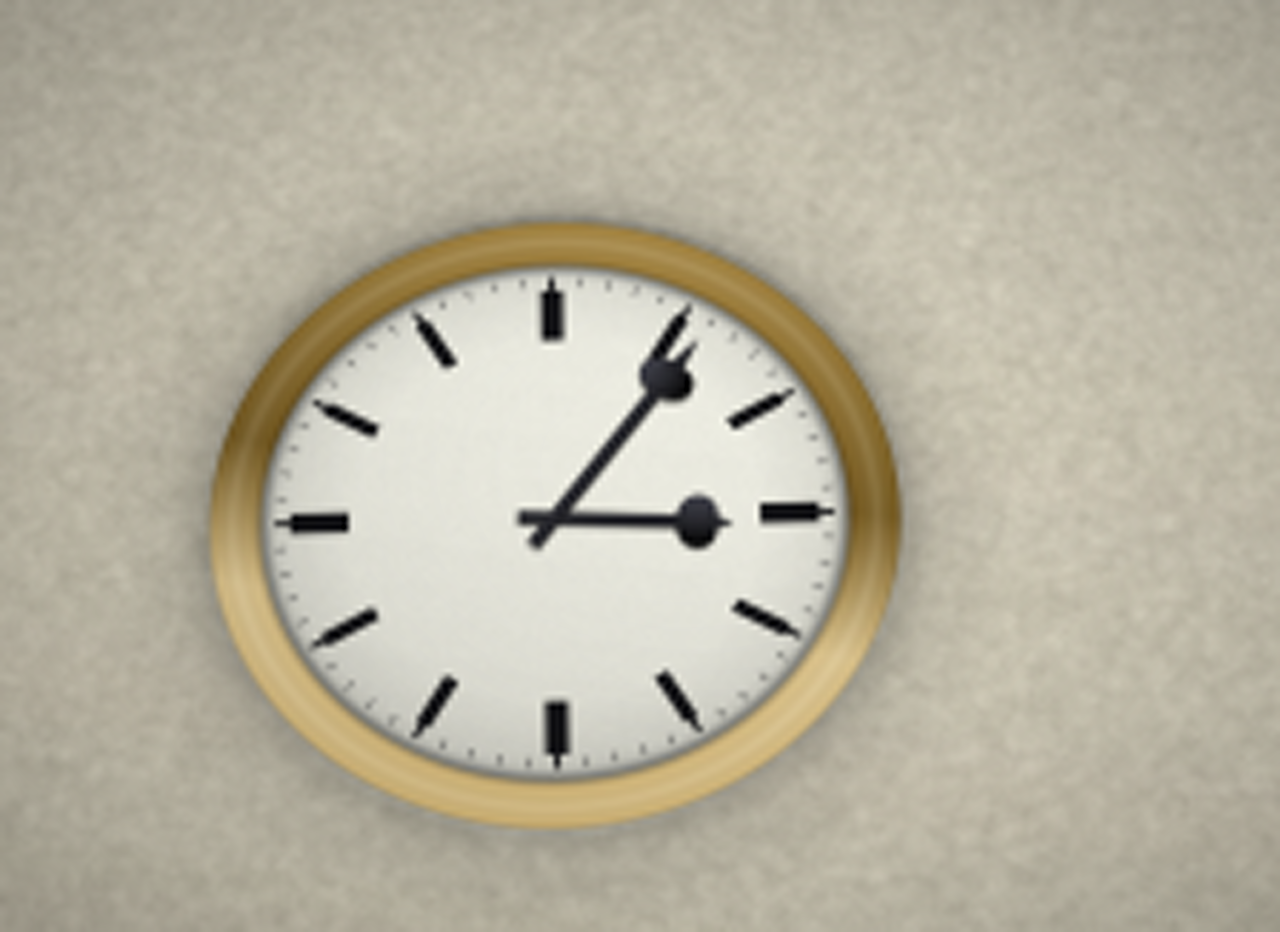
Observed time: **3:06**
